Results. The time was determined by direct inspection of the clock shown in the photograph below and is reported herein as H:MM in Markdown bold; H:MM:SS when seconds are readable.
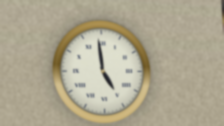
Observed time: **4:59**
